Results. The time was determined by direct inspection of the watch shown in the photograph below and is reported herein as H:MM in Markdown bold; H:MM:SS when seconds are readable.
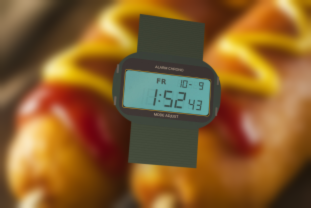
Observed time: **1:52:43**
